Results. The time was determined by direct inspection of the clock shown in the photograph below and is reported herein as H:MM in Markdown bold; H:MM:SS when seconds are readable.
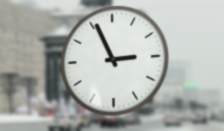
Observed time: **2:56**
